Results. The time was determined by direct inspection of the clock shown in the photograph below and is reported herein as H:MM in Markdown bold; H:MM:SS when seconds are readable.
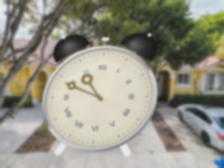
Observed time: **10:49**
